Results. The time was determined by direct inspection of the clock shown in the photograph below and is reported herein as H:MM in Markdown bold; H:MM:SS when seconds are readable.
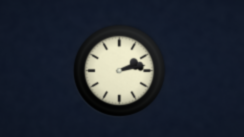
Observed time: **2:13**
